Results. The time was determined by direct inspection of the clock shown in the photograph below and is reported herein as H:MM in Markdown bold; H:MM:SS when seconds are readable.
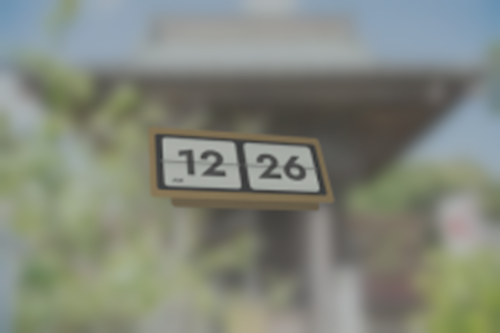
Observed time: **12:26**
